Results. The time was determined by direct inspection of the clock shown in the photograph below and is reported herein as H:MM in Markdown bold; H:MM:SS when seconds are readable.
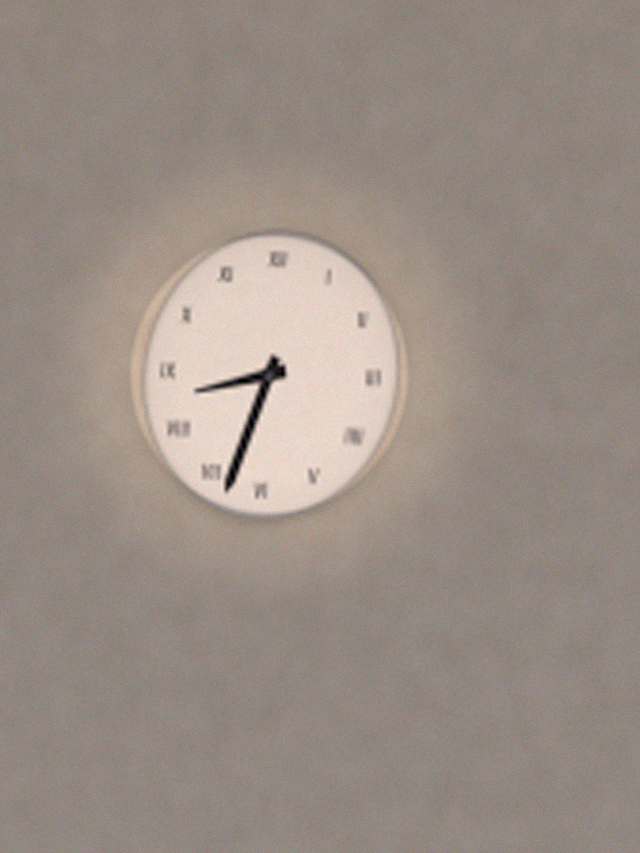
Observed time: **8:33**
